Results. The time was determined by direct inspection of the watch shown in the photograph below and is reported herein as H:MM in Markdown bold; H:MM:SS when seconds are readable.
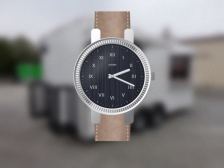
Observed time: **2:19**
